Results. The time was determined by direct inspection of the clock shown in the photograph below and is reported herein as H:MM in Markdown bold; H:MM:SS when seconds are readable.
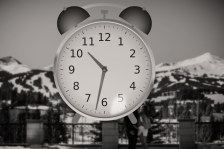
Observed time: **10:32**
